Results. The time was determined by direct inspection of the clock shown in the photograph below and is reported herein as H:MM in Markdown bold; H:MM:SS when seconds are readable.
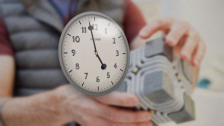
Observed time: **4:58**
